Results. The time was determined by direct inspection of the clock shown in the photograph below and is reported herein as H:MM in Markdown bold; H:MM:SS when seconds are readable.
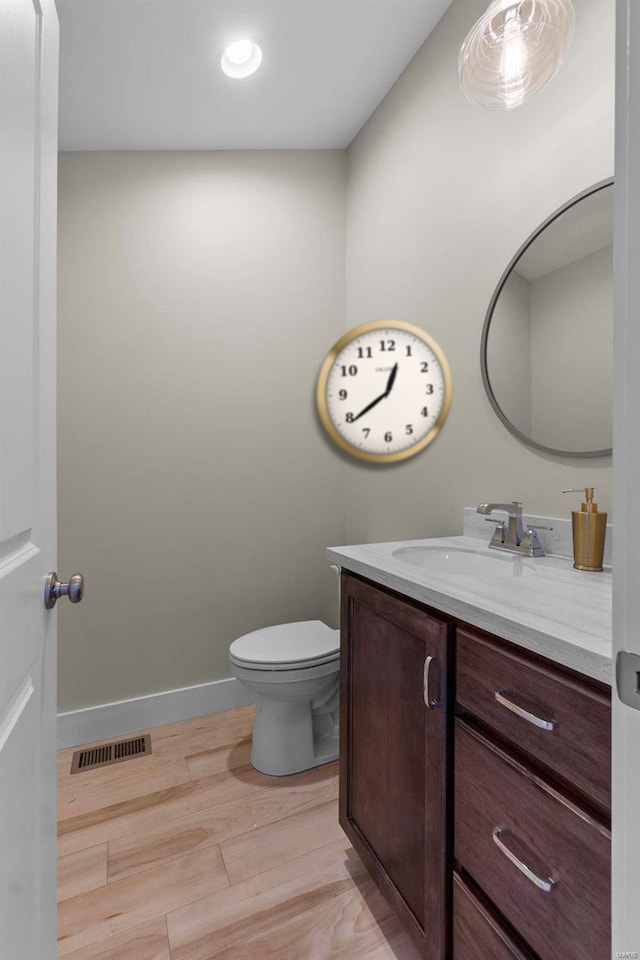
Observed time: **12:39**
